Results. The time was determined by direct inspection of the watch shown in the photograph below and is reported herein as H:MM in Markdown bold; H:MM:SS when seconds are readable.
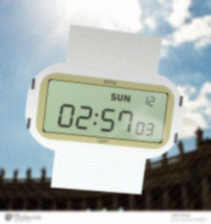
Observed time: **2:57:03**
